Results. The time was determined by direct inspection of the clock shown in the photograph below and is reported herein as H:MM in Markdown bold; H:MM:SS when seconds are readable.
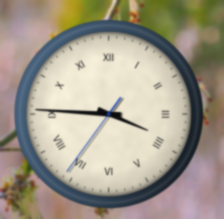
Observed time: **3:45:36**
